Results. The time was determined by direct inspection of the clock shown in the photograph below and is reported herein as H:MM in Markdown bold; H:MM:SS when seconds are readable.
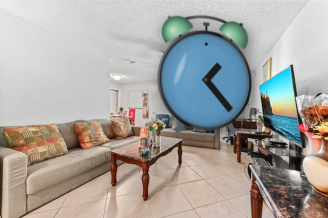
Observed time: **1:23**
